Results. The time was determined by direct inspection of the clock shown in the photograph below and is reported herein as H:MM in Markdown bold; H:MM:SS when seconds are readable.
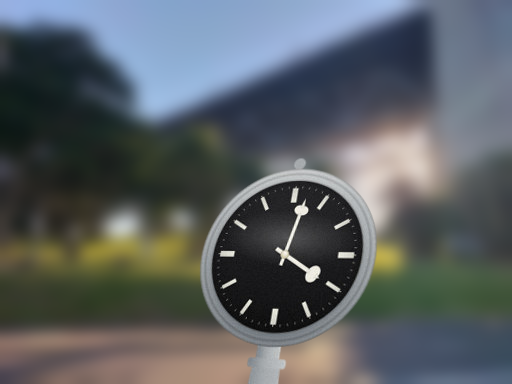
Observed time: **4:02**
